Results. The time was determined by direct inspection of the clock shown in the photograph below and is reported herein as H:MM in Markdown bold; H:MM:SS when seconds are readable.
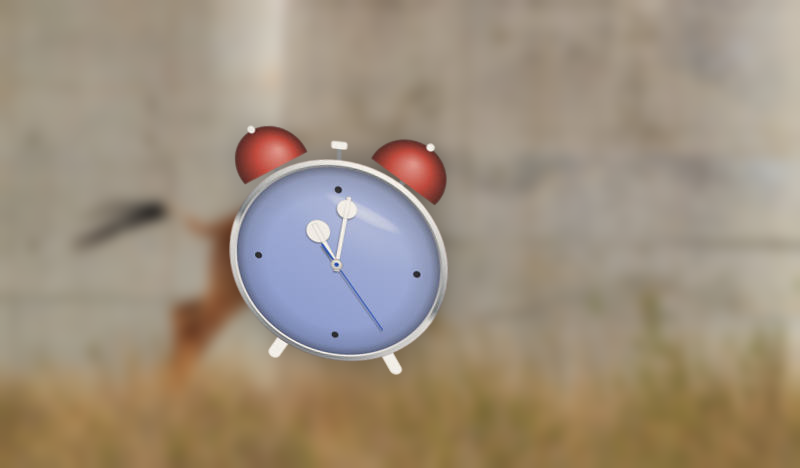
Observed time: **11:01:24**
